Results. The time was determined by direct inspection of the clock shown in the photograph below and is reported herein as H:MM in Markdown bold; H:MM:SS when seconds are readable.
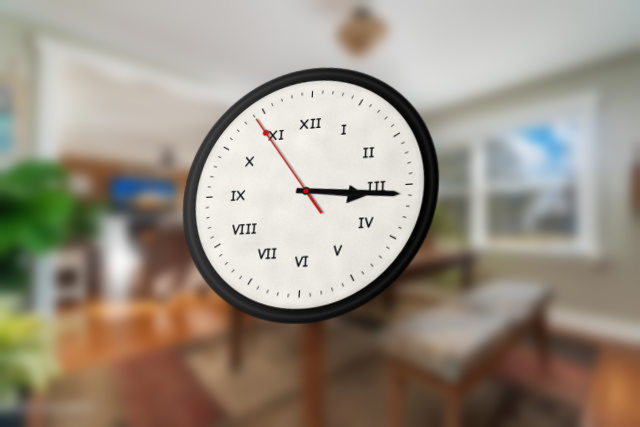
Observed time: **3:15:54**
